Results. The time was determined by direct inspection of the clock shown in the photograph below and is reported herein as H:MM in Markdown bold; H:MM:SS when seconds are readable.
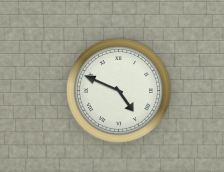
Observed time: **4:49**
